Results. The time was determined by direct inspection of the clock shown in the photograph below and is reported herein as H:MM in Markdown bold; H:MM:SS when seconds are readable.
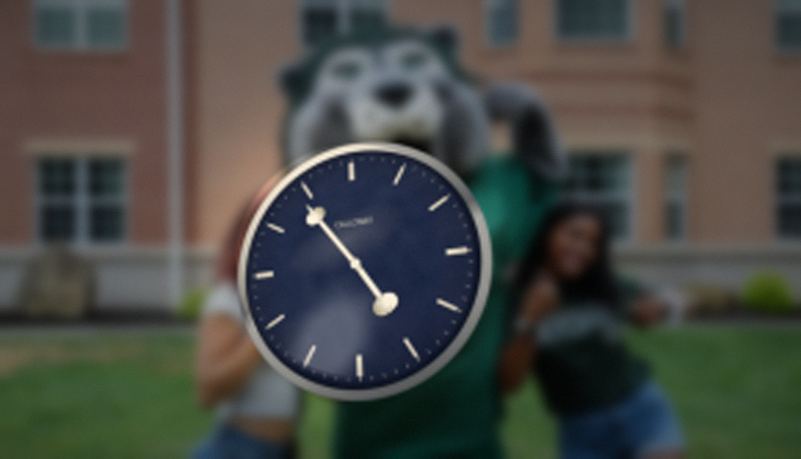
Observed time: **4:54**
